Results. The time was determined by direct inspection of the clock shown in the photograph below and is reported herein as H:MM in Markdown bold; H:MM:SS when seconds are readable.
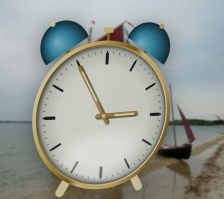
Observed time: **2:55**
